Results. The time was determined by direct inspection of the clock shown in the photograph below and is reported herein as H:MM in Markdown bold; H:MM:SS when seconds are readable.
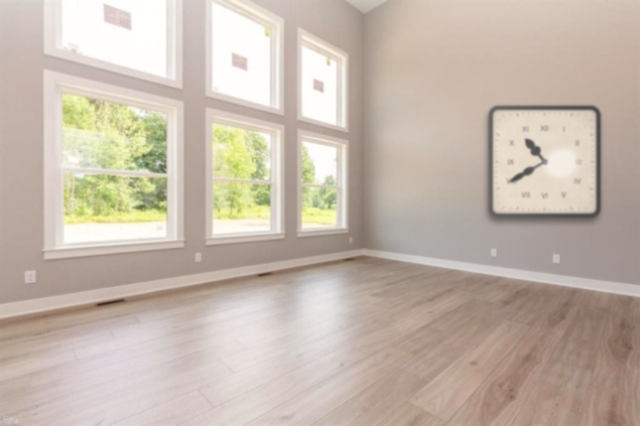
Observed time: **10:40**
